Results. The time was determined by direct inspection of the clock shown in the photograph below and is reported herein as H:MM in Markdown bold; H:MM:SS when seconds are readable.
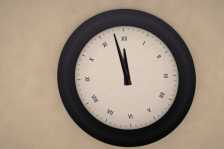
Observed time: **11:58**
